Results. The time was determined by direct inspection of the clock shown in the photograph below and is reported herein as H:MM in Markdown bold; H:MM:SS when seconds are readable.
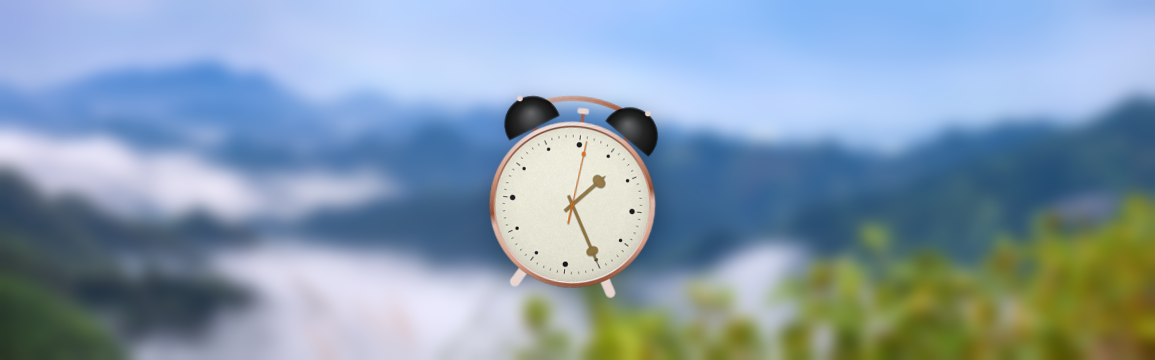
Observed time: **1:25:01**
